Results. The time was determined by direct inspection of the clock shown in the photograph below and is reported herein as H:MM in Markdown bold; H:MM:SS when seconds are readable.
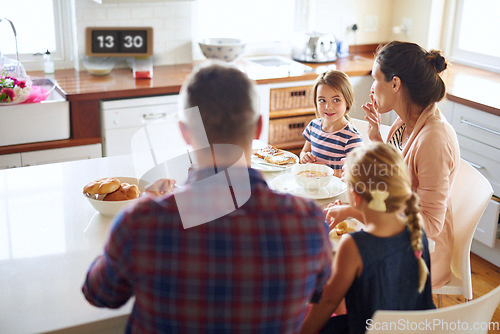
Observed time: **13:30**
